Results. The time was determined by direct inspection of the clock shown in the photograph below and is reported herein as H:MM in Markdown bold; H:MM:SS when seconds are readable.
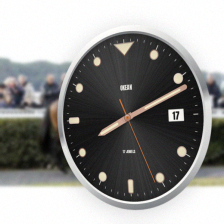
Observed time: **8:11:26**
